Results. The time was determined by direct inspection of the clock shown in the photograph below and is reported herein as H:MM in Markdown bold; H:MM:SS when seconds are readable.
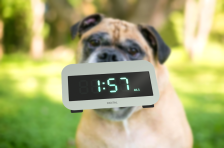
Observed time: **1:57**
